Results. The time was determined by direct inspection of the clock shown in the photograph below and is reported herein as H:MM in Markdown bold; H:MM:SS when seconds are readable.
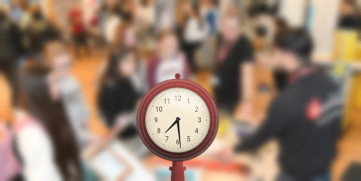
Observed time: **7:29**
